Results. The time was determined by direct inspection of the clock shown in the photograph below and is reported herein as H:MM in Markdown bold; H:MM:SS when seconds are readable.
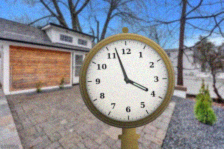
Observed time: **3:57**
